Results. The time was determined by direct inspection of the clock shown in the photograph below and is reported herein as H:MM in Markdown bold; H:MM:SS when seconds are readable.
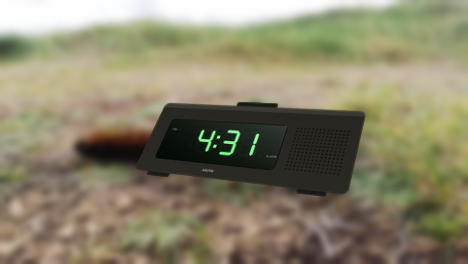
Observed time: **4:31**
